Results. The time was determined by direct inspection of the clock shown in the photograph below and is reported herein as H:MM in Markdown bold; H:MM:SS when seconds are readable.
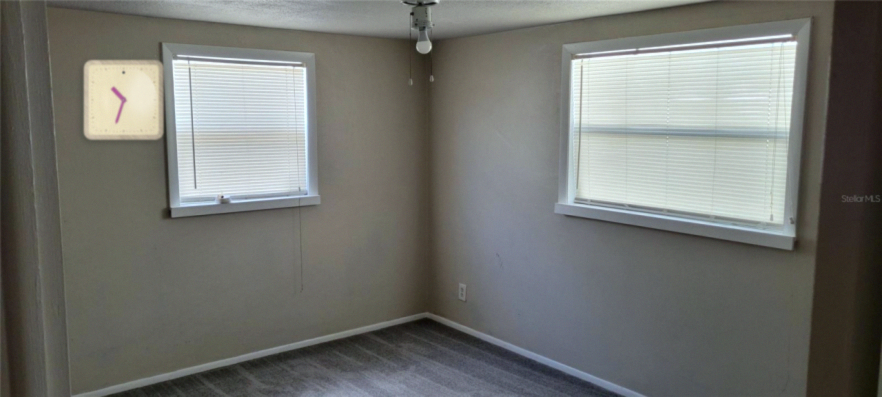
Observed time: **10:33**
